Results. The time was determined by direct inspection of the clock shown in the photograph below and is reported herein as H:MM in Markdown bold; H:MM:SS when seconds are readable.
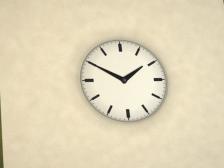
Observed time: **1:50**
